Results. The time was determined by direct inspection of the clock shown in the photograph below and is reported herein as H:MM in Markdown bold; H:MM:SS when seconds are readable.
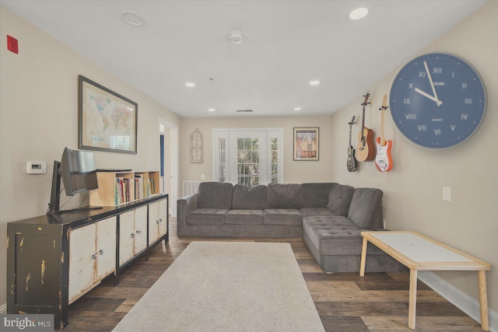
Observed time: **9:57**
